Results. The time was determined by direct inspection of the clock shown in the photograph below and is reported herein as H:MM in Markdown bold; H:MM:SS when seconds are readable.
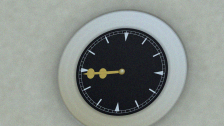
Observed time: **8:44**
